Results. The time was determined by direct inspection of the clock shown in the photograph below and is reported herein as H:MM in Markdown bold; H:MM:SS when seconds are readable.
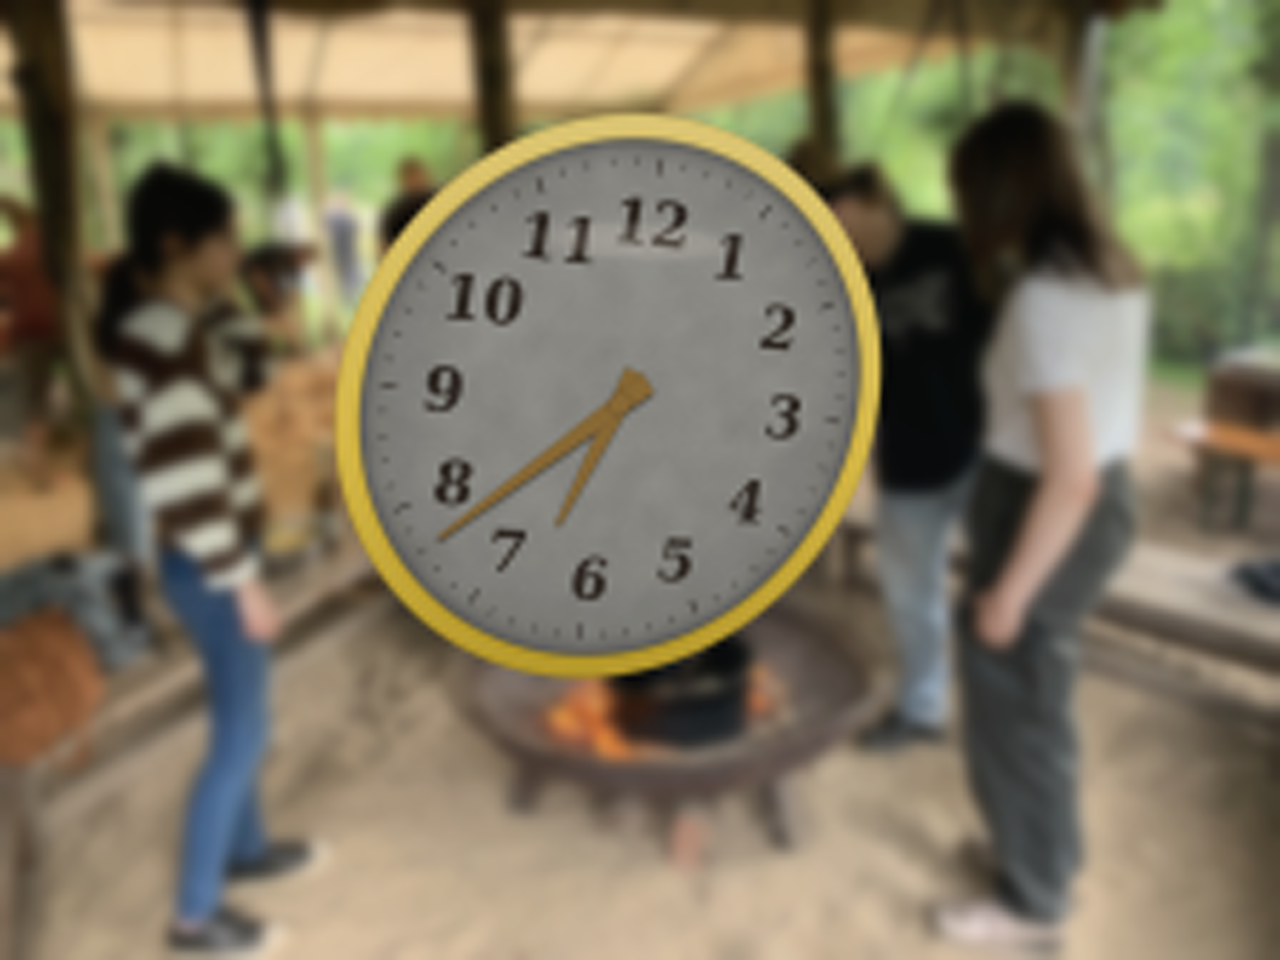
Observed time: **6:38**
